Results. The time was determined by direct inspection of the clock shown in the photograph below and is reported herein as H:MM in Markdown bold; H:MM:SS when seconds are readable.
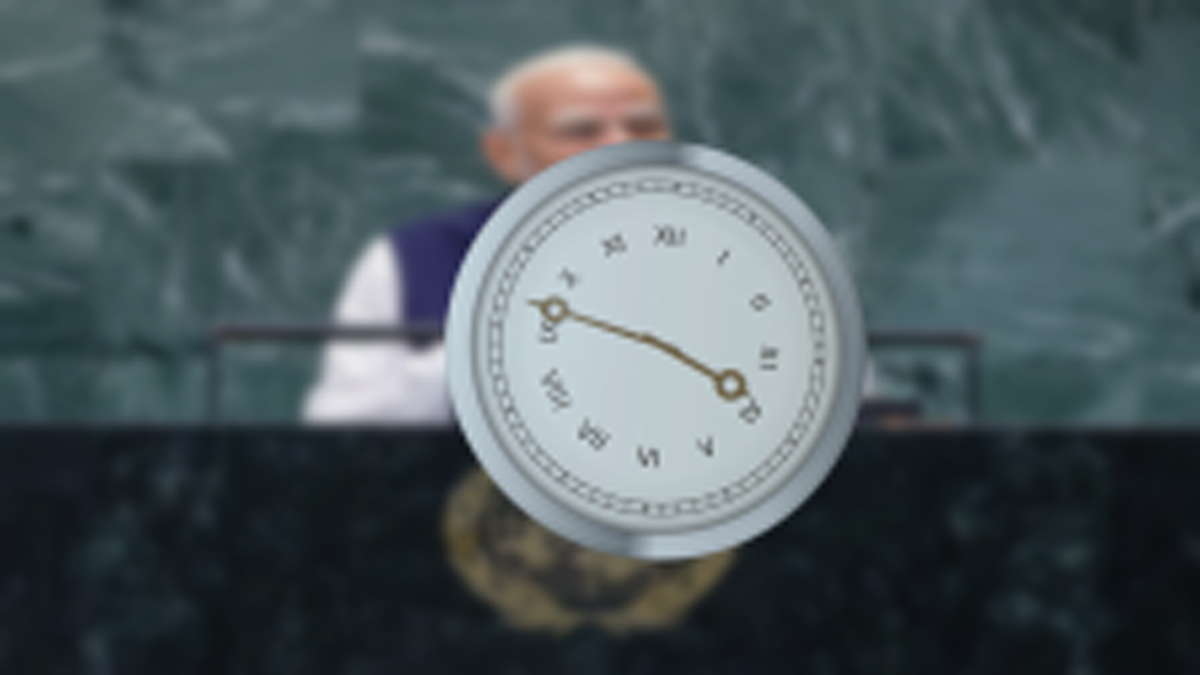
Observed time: **3:47**
